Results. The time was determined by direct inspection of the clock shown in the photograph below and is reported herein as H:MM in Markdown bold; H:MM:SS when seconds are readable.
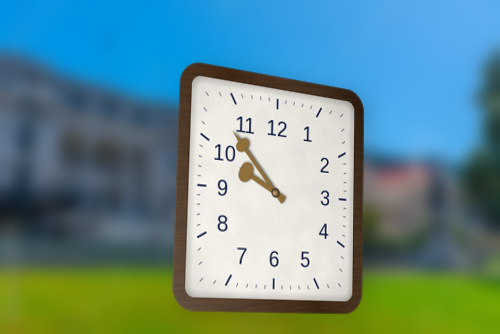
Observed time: **9:53**
